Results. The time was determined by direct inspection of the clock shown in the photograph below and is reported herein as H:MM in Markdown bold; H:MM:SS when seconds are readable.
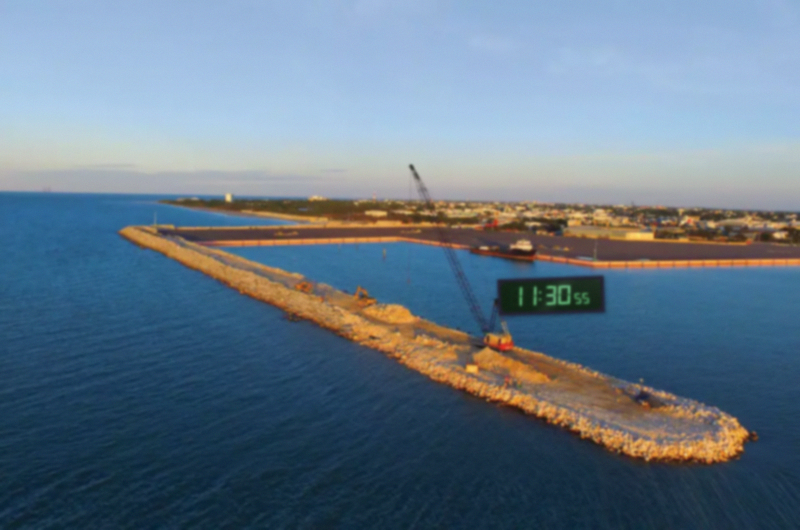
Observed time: **11:30**
